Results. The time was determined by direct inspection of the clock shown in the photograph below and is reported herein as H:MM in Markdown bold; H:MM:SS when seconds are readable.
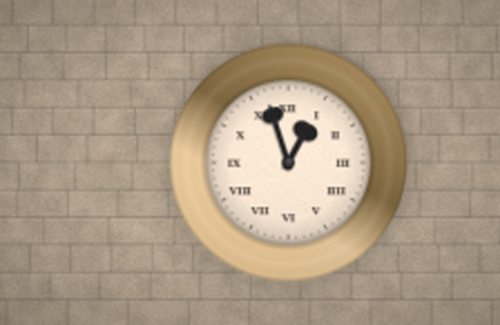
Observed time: **12:57**
